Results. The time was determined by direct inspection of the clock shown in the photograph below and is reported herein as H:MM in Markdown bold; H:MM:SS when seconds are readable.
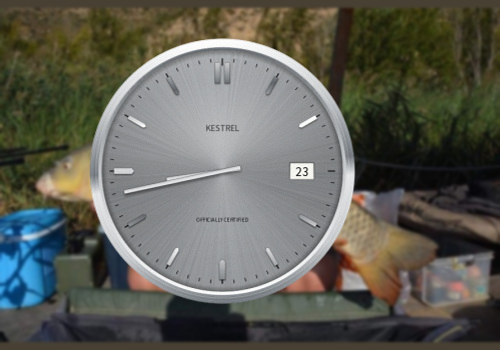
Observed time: **8:43**
